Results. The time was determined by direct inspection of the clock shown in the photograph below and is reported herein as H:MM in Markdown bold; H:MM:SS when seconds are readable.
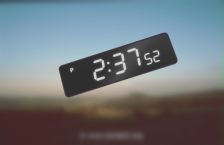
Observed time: **2:37:52**
